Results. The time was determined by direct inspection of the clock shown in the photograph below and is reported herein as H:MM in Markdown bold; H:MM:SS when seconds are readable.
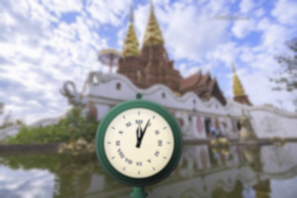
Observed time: **12:04**
